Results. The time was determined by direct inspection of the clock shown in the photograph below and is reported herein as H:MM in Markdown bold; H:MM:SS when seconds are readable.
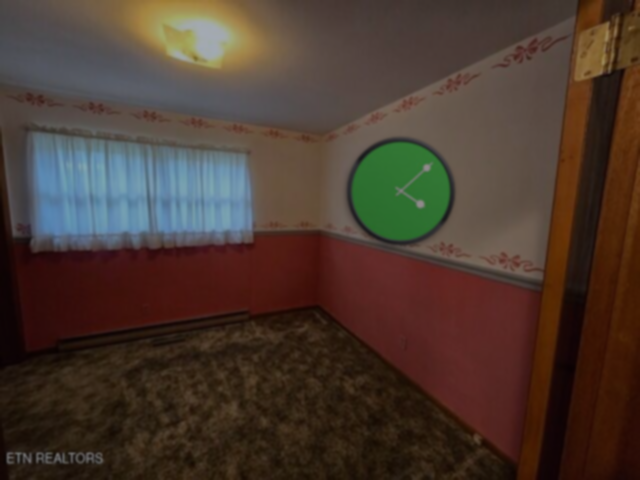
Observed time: **4:08**
